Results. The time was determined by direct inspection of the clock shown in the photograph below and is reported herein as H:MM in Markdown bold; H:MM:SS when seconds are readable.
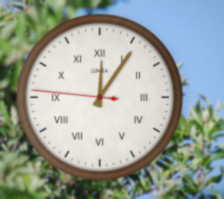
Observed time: **12:05:46**
